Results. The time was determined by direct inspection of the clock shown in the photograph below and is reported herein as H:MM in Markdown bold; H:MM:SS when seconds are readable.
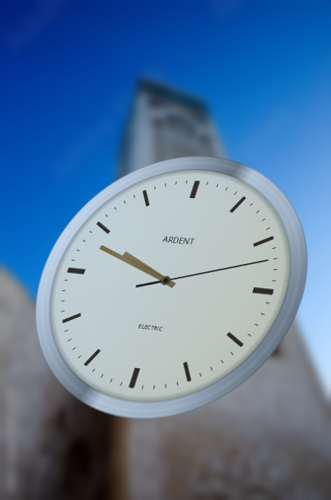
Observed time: **9:48:12**
